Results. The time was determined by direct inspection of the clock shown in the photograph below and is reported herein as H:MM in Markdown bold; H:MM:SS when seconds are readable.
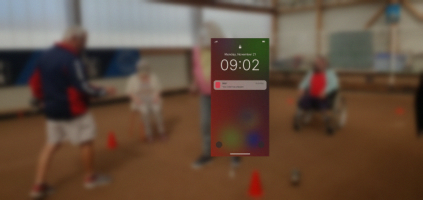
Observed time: **9:02**
